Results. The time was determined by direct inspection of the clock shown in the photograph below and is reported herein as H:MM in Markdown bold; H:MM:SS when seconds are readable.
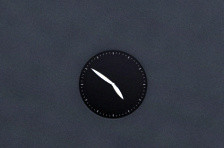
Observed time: **4:51**
